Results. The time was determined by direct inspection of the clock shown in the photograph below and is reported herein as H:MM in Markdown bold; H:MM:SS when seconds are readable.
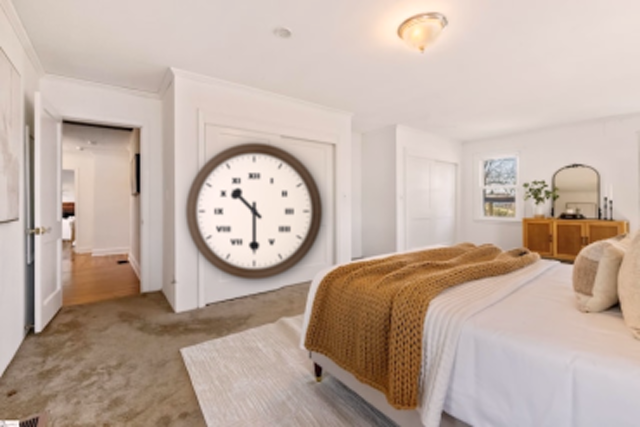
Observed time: **10:30**
